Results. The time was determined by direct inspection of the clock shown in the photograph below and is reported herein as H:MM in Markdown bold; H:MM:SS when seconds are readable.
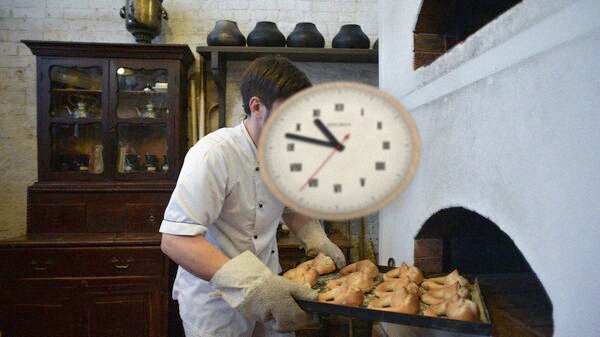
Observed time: **10:47:36**
